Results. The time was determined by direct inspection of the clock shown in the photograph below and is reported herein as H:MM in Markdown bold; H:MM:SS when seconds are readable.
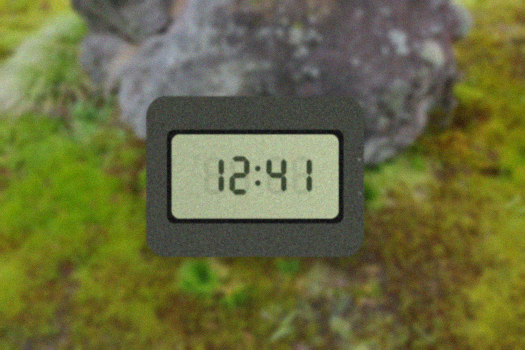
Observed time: **12:41**
